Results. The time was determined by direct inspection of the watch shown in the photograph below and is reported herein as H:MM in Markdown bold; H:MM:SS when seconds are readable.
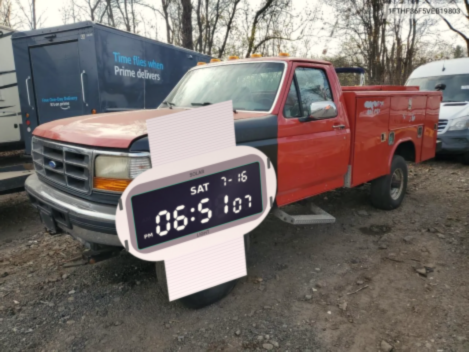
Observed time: **6:51:07**
